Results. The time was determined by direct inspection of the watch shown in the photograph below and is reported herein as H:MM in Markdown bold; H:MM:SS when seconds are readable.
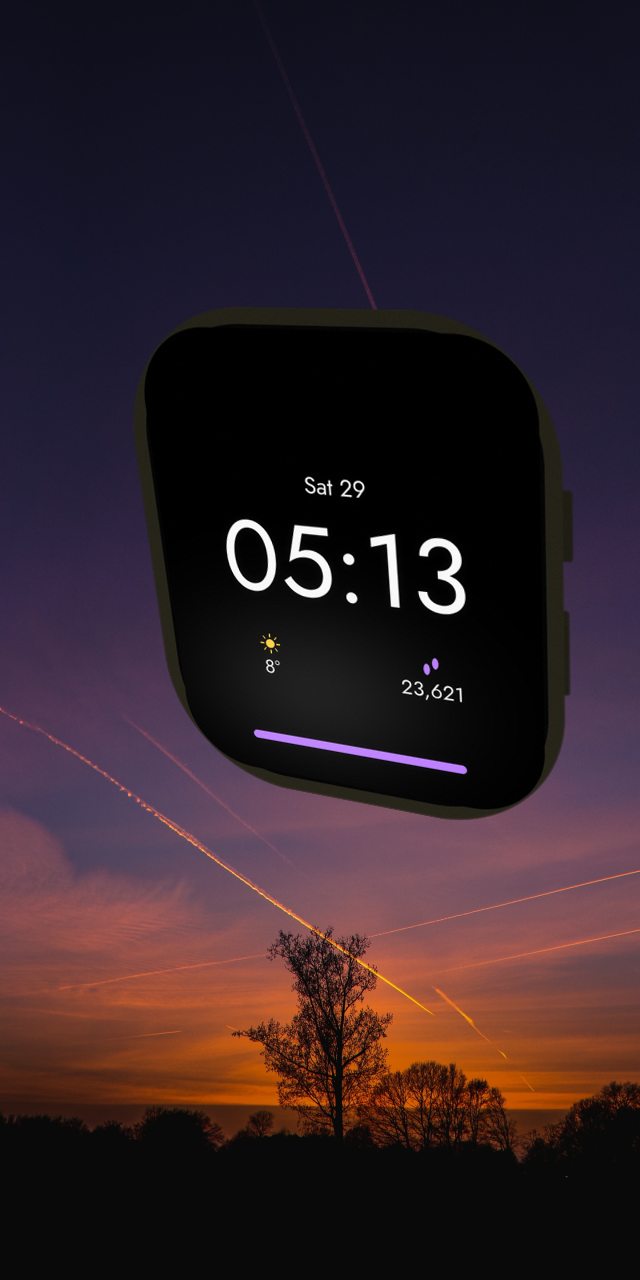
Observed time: **5:13**
